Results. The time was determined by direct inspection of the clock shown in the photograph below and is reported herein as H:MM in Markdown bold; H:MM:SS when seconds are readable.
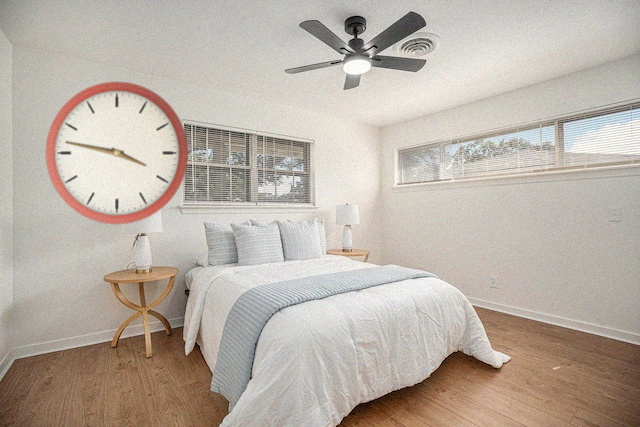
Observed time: **3:47**
